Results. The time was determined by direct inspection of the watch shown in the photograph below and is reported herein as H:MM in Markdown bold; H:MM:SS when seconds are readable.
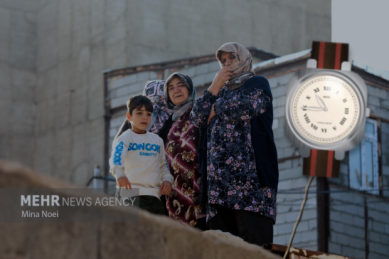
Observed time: **10:45**
